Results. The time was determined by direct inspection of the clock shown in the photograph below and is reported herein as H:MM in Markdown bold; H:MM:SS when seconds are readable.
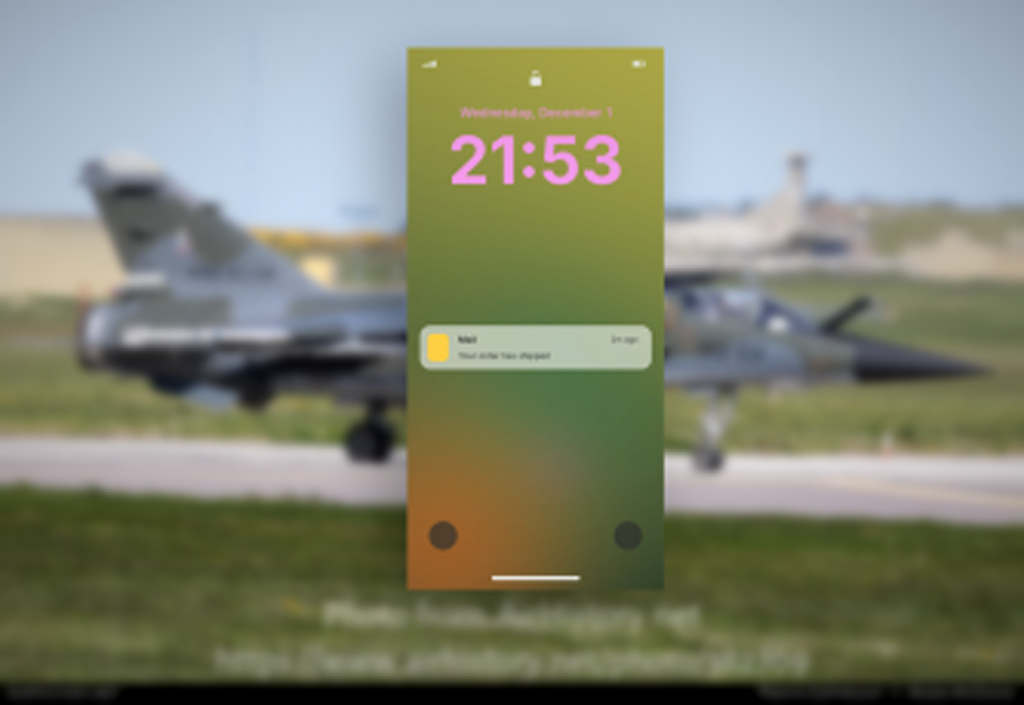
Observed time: **21:53**
